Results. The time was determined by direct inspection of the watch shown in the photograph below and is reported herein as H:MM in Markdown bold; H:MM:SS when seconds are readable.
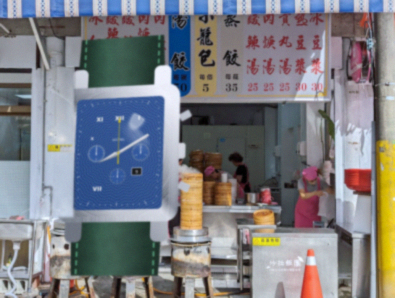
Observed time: **8:10**
